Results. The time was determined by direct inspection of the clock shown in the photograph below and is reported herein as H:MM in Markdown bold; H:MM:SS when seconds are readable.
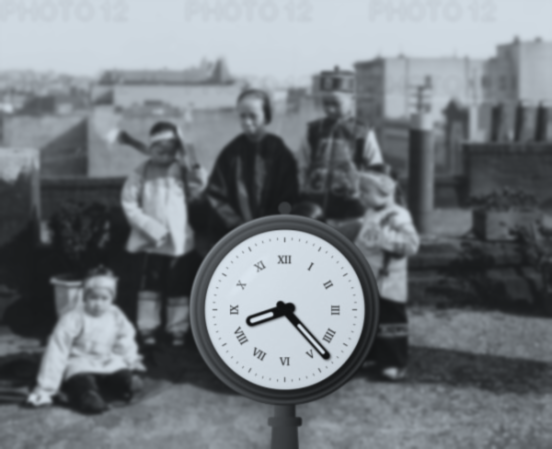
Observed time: **8:23**
